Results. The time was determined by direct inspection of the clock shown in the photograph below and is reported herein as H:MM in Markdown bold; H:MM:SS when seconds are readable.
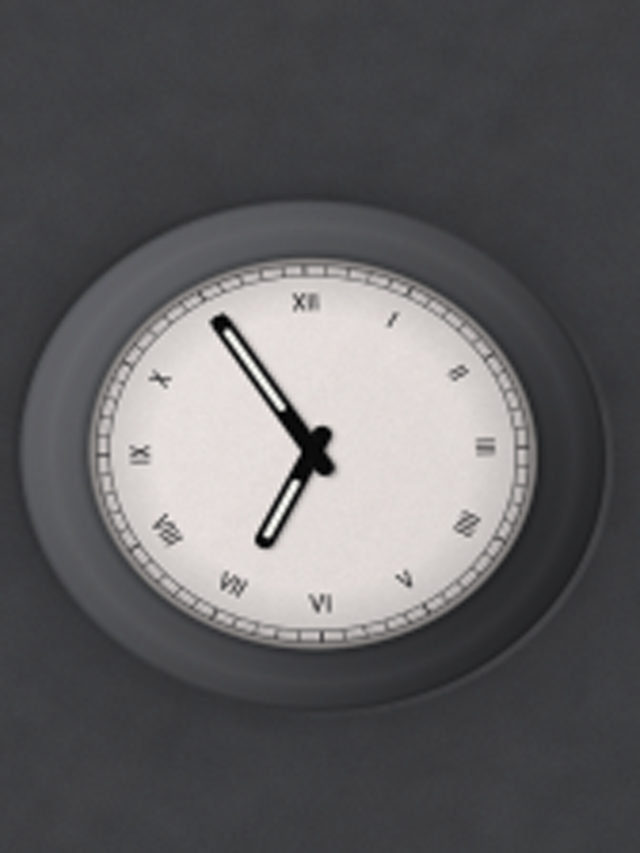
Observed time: **6:55**
